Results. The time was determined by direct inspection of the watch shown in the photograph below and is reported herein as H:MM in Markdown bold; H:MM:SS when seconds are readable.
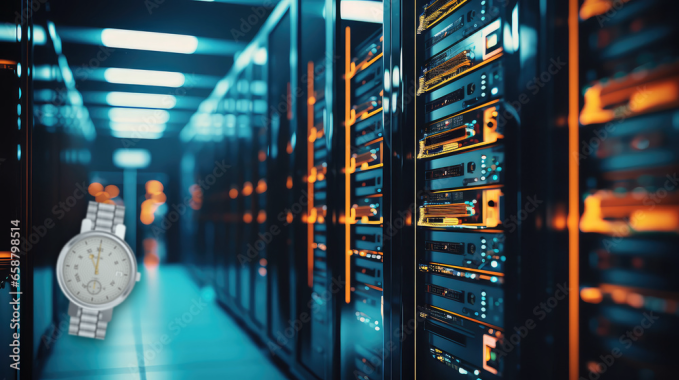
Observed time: **11:00**
